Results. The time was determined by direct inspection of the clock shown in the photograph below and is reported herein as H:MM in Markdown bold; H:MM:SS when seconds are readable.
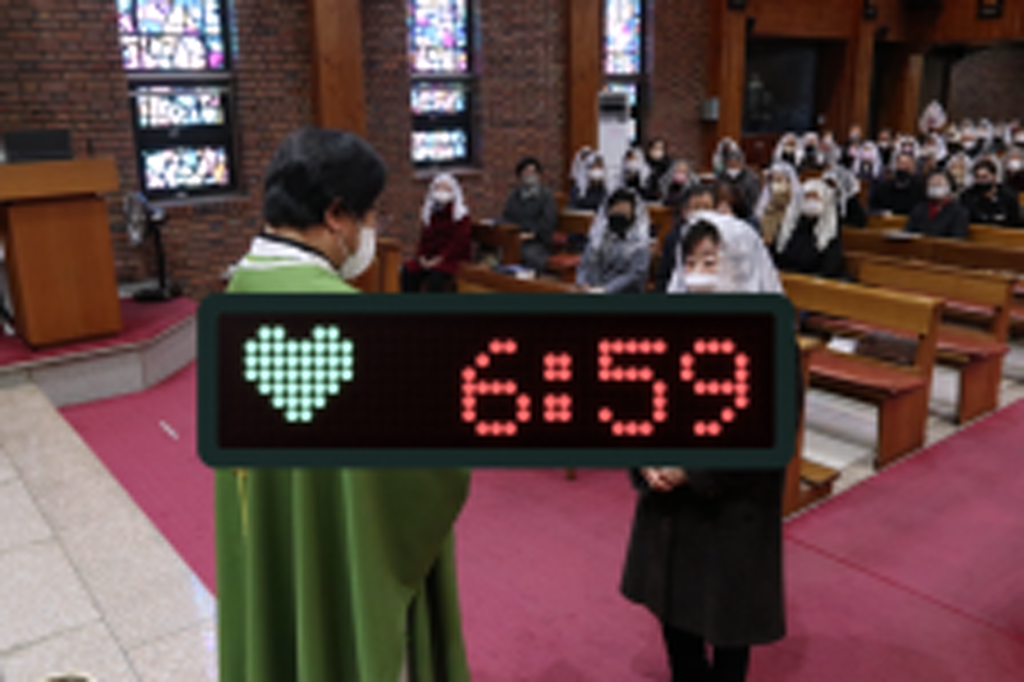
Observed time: **6:59**
